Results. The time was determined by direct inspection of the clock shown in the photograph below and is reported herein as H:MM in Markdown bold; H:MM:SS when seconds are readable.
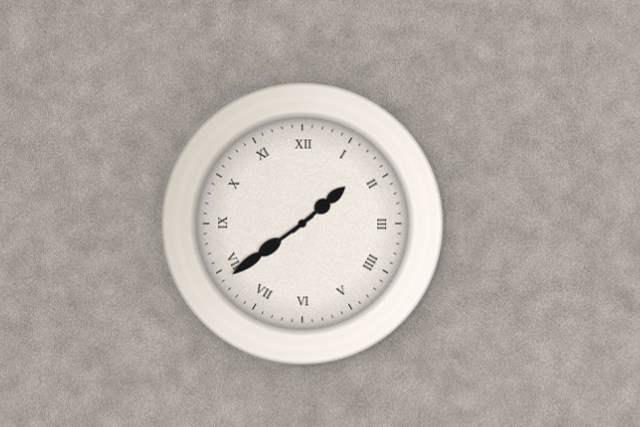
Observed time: **1:39**
